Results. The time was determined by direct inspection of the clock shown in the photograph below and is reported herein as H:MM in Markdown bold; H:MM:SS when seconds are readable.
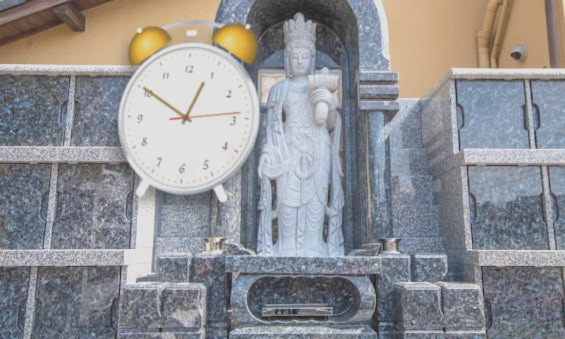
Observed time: **12:50:14**
